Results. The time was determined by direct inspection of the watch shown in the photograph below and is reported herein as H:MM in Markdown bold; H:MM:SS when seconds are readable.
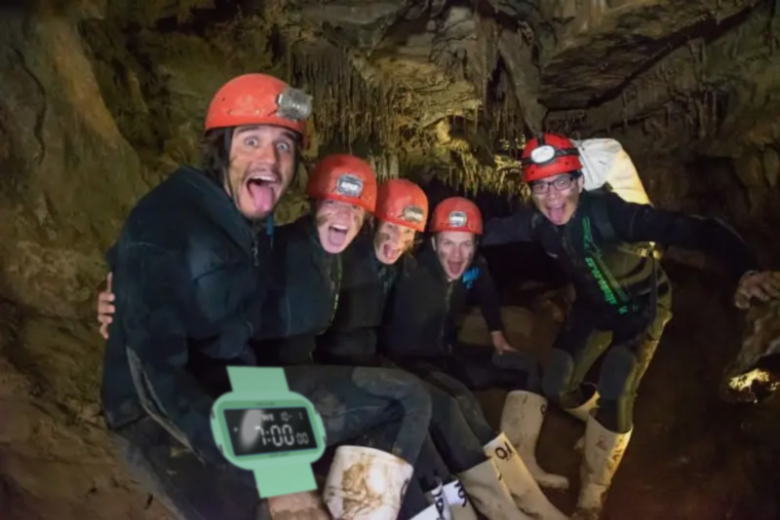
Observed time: **7:00**
